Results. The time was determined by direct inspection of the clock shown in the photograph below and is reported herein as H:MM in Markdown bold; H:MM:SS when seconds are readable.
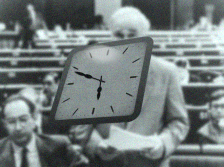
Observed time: **5:49**
